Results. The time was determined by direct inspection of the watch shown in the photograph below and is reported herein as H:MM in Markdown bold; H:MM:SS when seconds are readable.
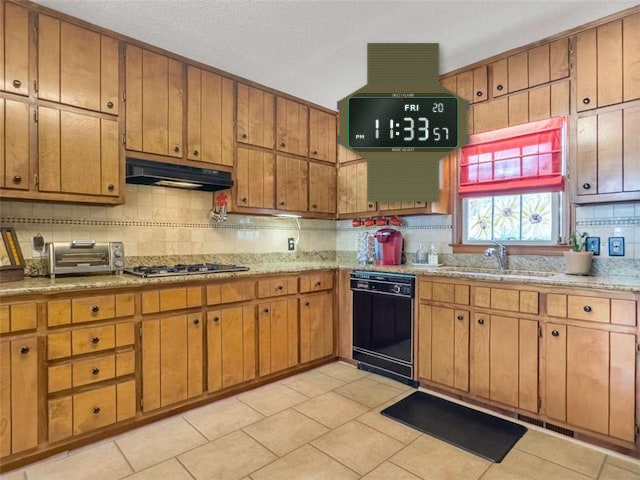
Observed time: **11:33:57**
